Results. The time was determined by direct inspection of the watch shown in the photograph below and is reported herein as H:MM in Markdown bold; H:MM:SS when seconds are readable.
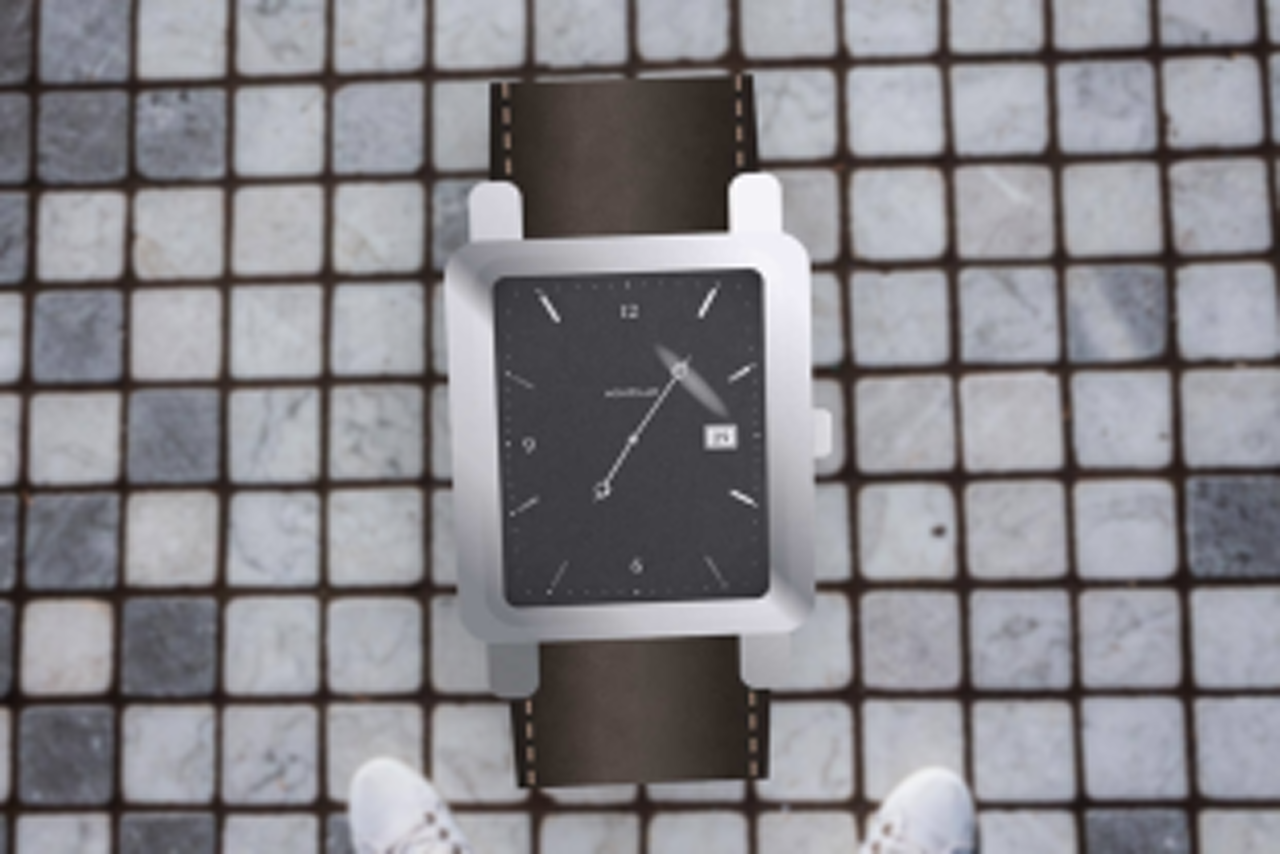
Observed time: **7:06**
